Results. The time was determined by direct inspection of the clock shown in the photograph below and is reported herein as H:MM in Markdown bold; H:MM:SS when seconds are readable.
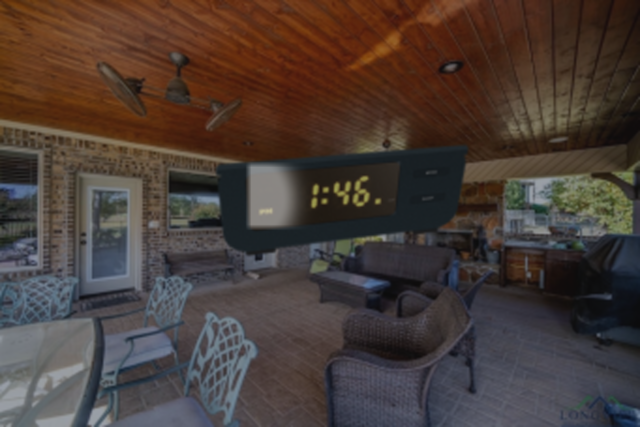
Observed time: **1:46**
